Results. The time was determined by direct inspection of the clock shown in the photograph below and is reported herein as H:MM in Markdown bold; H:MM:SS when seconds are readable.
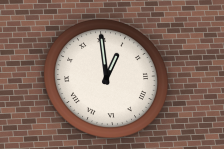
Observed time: **1:00**
